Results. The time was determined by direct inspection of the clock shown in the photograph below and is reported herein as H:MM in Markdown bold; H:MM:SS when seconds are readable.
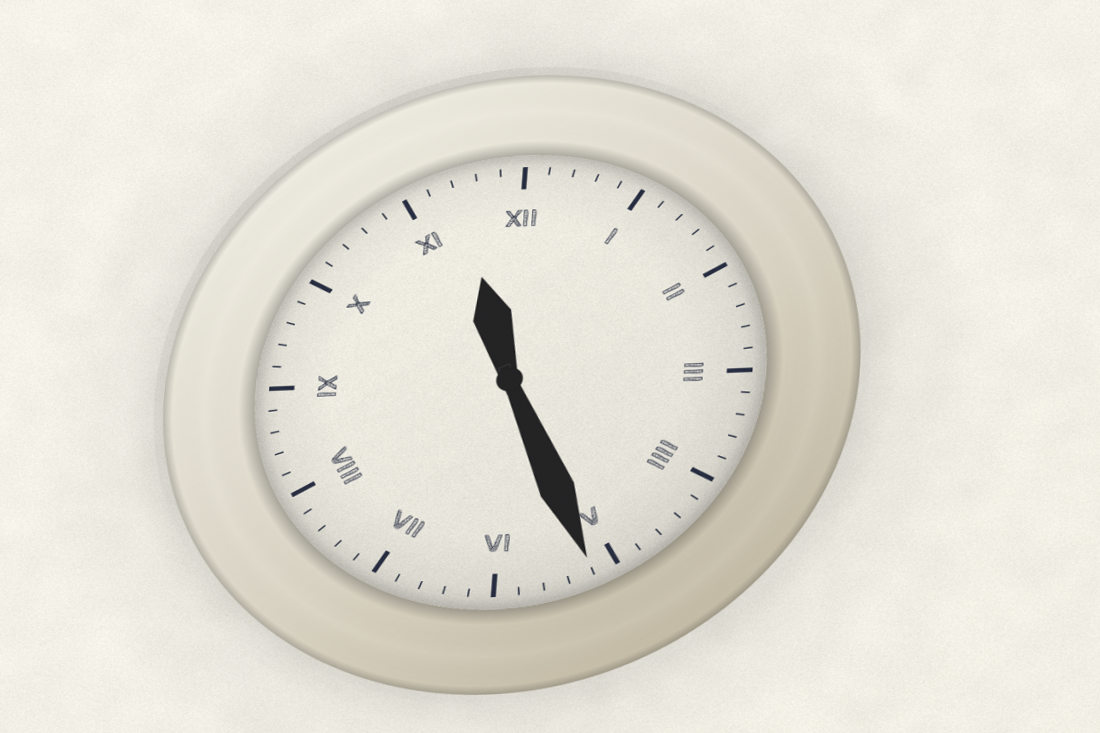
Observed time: **11:26**
